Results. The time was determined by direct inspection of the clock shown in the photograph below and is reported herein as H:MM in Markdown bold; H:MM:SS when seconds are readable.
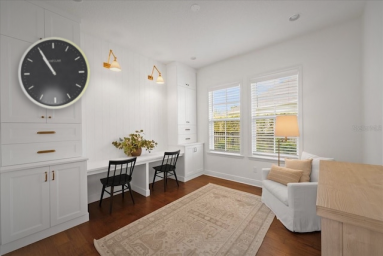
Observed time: **10:55**
